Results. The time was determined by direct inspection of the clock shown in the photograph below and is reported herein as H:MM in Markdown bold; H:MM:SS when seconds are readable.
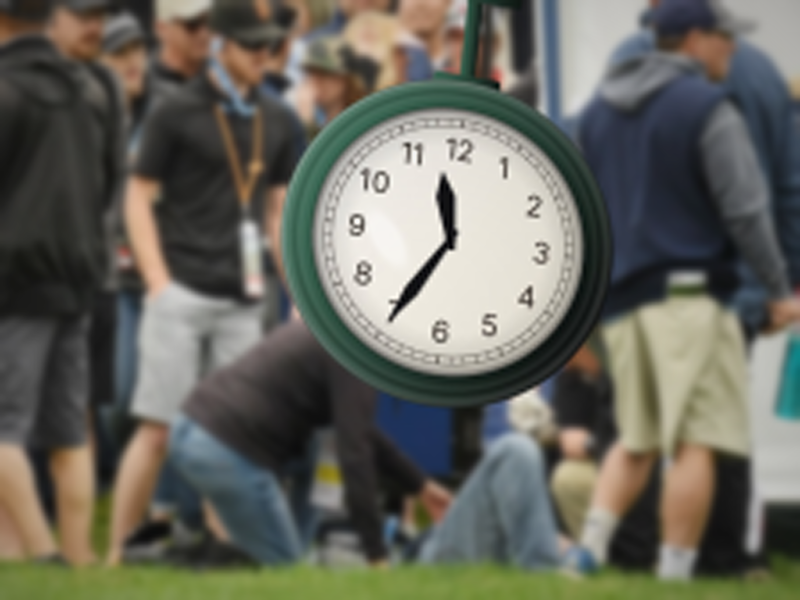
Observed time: **11:35**
